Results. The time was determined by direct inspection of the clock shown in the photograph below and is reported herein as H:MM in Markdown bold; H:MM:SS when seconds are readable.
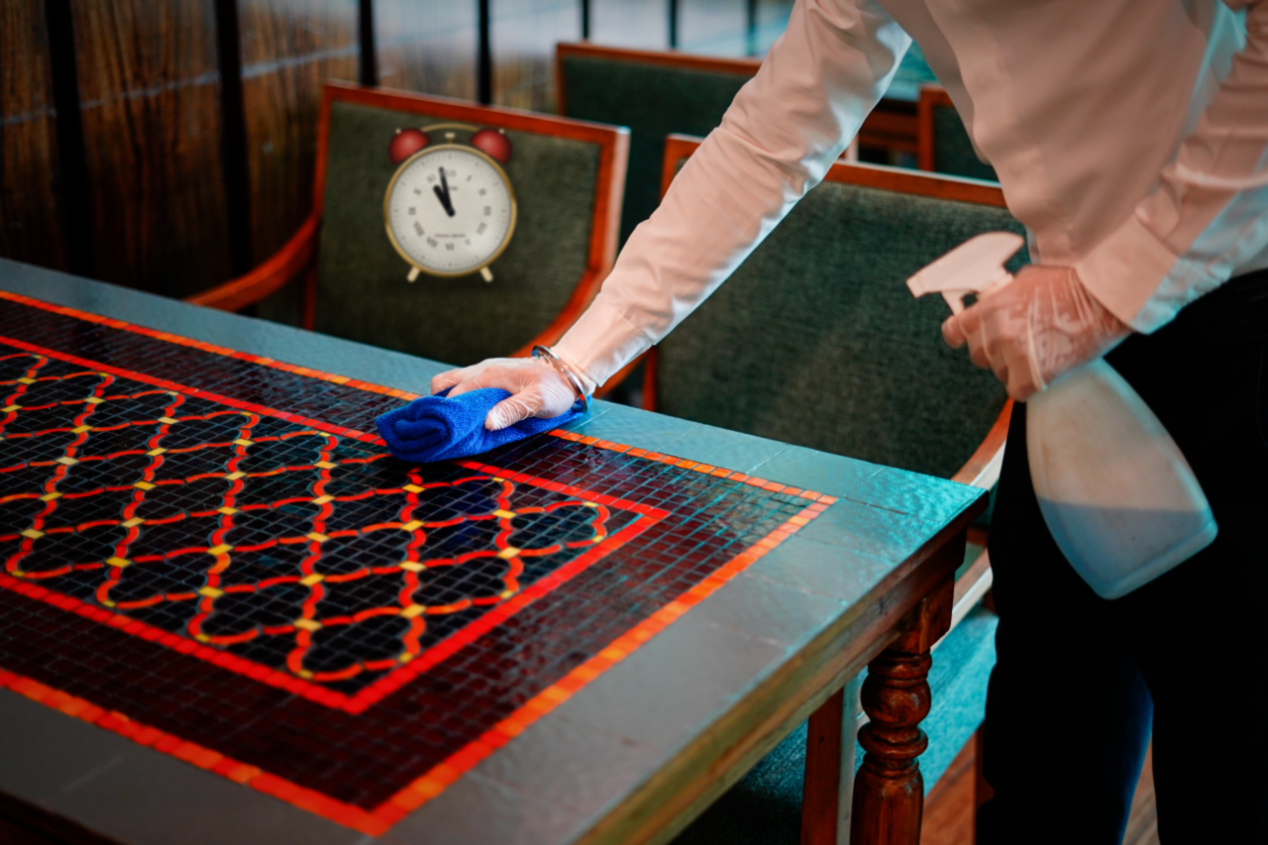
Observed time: **10:58**
